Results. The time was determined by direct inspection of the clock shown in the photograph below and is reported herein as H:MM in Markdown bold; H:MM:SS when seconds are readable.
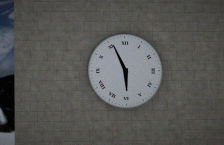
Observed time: **5:56**
